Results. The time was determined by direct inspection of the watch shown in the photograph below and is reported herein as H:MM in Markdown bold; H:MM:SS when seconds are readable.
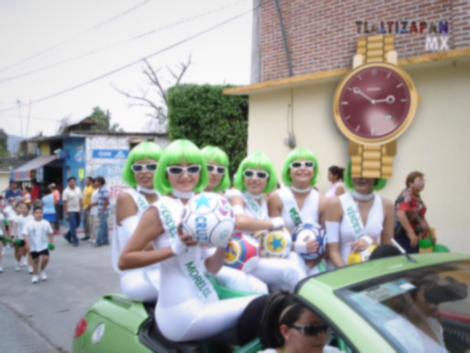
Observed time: **2:51**
